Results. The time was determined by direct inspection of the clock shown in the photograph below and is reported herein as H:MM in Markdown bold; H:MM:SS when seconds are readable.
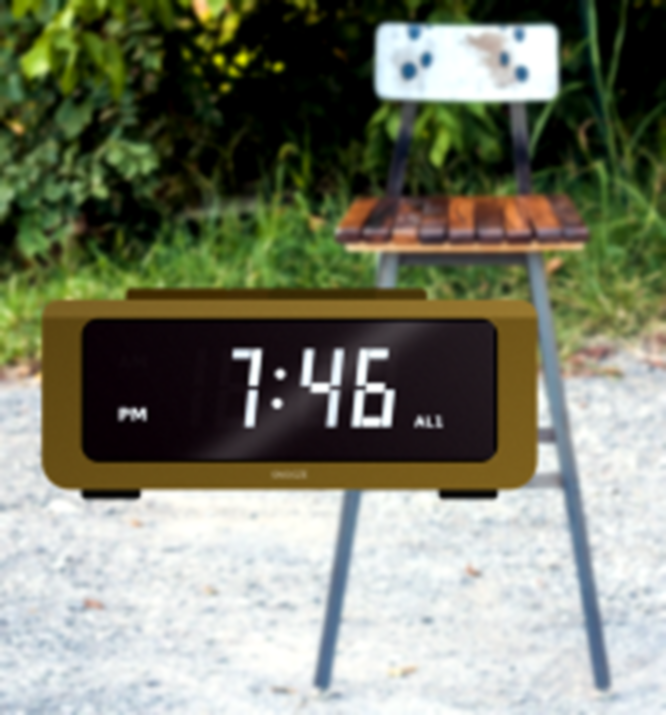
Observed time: **7:46**
